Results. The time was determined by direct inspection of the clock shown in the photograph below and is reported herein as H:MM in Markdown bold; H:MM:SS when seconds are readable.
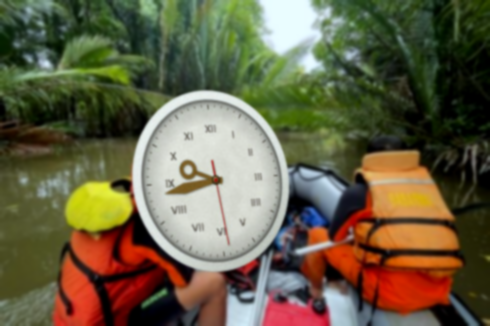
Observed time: **9:43:29**
